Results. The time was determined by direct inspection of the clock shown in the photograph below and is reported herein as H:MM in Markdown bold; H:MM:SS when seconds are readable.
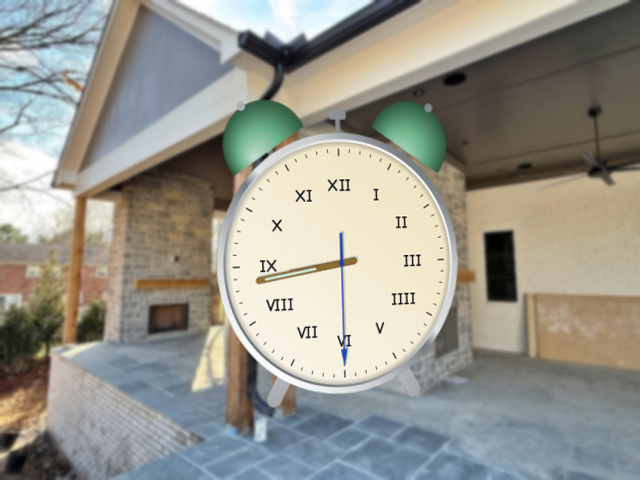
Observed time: **8:43:30**
